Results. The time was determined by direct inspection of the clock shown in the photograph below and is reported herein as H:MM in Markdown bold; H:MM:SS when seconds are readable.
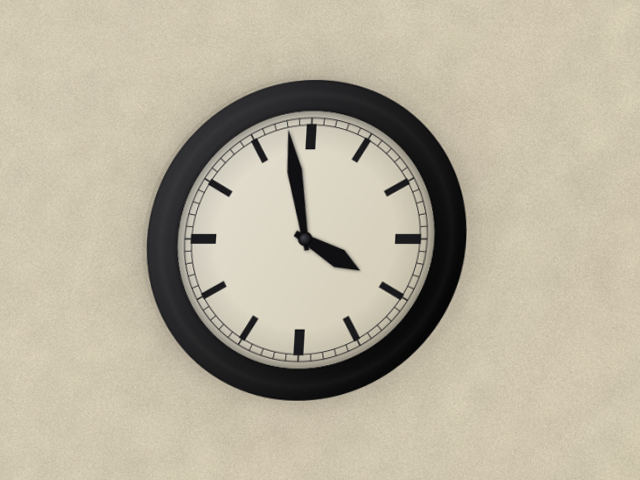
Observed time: **3:58**
